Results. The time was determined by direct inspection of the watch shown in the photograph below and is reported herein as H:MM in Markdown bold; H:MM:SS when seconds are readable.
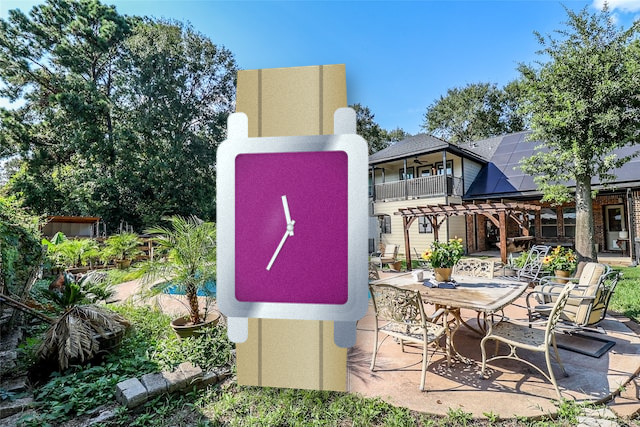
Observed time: **11:35**
